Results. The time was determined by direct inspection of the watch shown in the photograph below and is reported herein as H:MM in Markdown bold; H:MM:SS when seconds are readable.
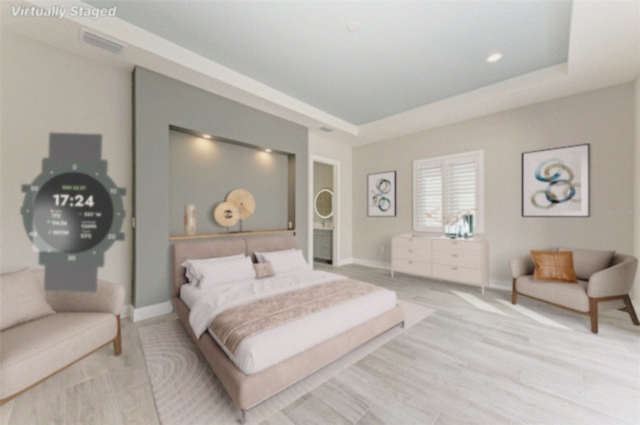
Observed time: **17:24**
